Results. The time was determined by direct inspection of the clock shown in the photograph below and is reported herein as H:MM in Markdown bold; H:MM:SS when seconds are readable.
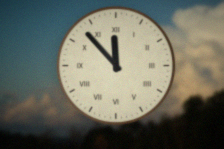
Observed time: **11:53**
